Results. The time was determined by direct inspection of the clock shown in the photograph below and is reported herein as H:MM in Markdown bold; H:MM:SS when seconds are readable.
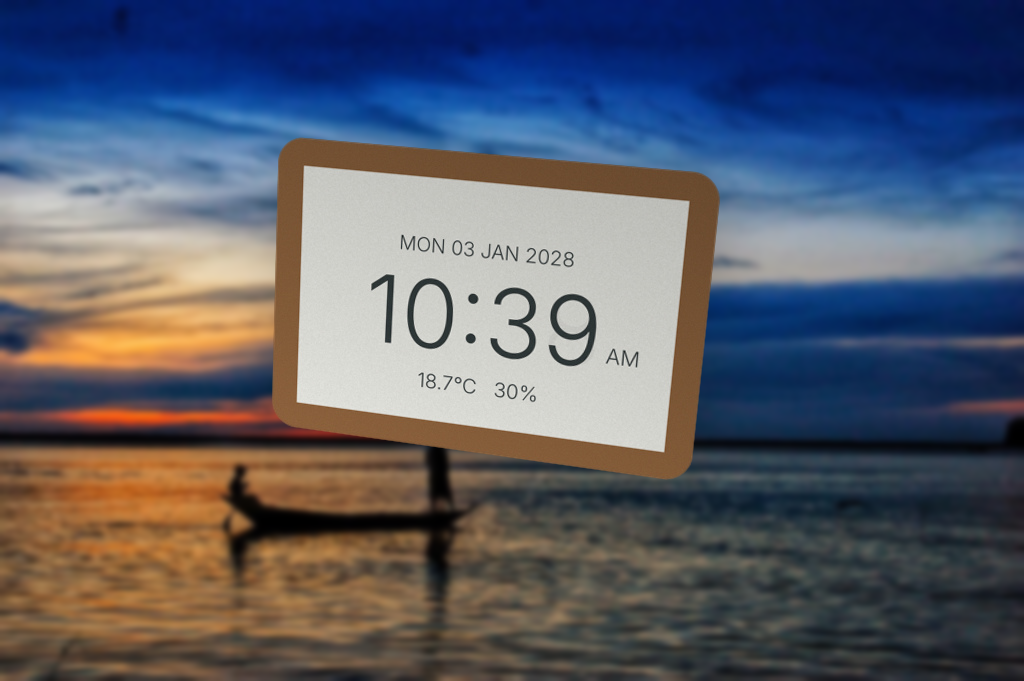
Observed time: **10:39**
